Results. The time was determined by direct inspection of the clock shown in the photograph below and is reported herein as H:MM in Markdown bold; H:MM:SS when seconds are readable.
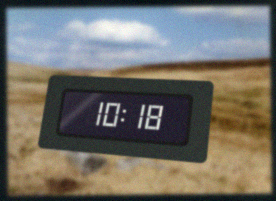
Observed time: **10:18**
